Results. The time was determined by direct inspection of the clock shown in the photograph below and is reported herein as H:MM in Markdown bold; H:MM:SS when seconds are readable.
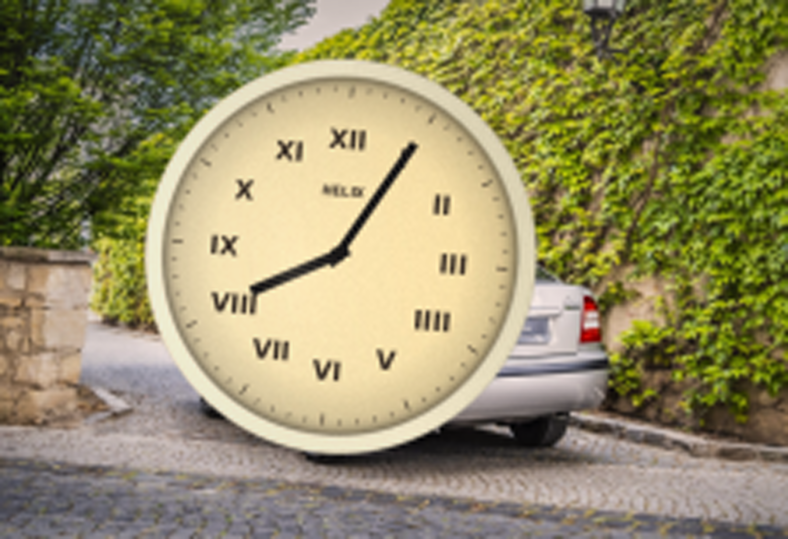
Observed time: **8:05**
